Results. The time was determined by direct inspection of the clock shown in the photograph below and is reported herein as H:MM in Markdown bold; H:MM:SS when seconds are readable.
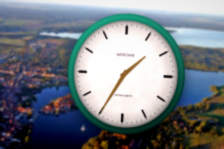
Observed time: **1:35**
